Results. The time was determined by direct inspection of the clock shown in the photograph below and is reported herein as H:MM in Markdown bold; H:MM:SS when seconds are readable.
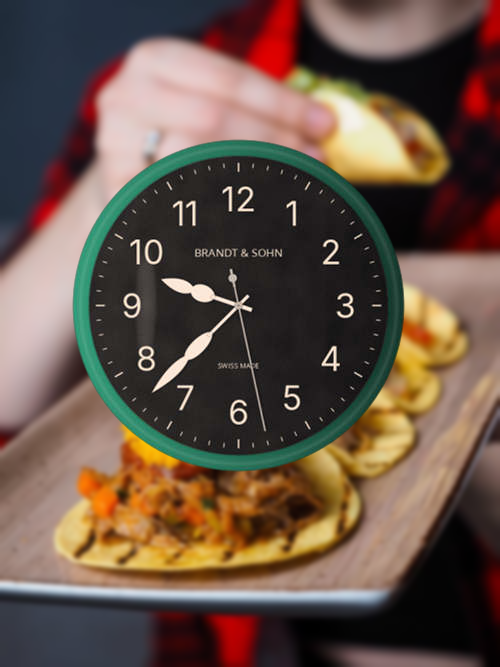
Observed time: **9:37:28**
